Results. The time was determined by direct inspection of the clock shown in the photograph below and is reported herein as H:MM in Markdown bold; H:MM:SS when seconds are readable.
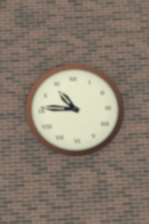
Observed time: **10:46**
